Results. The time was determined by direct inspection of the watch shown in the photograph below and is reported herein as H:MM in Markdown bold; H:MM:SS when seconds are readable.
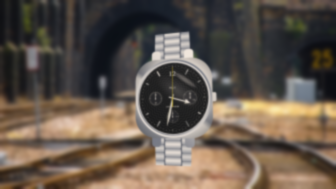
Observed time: **3:32**
